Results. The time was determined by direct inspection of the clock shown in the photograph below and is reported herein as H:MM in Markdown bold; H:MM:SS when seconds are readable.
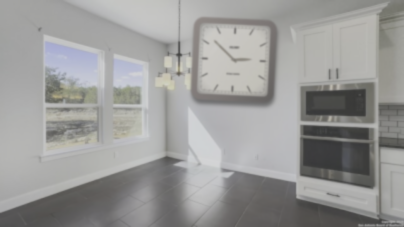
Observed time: **2:52**
